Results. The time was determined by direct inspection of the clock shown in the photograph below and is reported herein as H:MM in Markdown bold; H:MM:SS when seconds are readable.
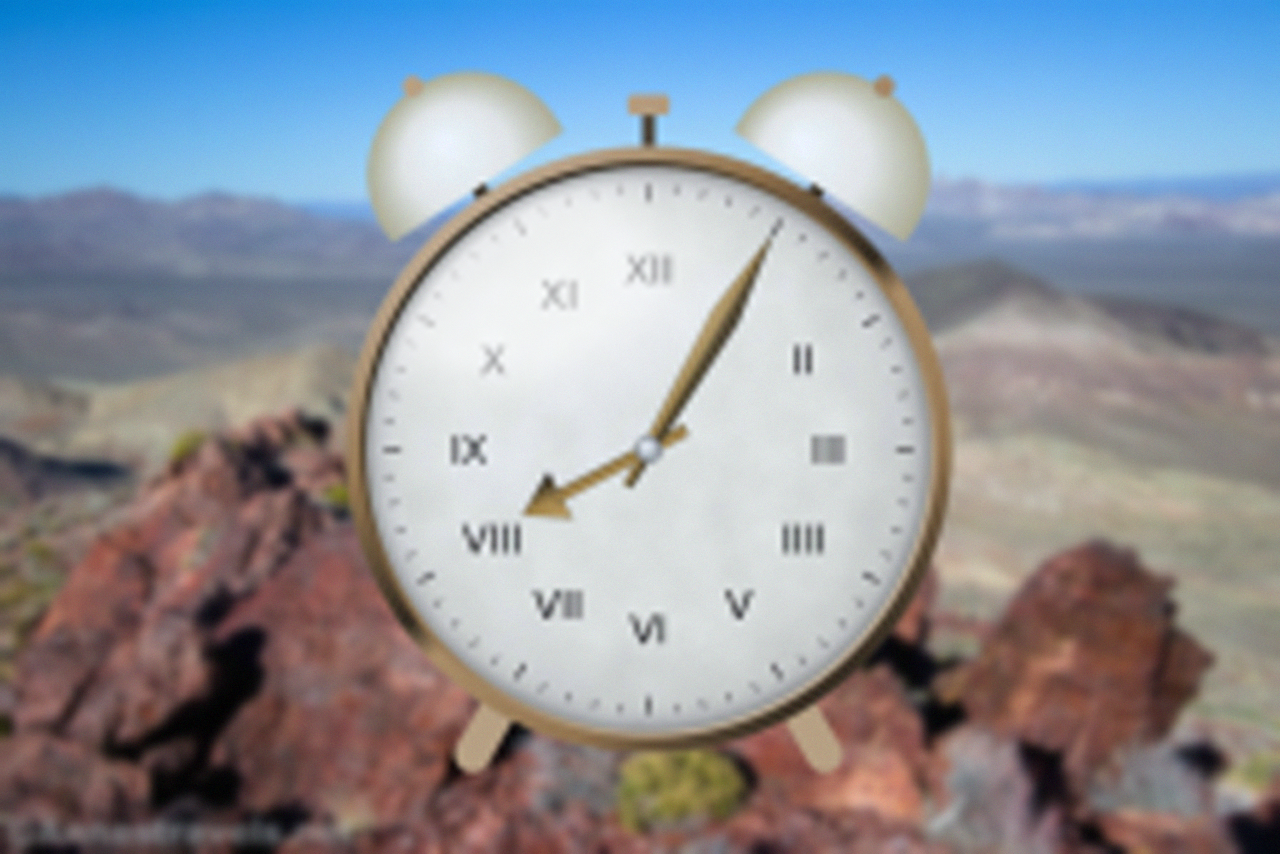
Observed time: **8:05**
